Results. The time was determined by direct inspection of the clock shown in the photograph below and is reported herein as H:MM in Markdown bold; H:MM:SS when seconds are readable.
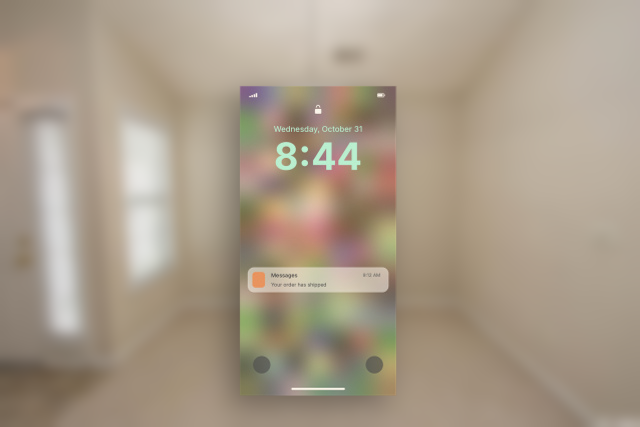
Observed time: **8:44**
